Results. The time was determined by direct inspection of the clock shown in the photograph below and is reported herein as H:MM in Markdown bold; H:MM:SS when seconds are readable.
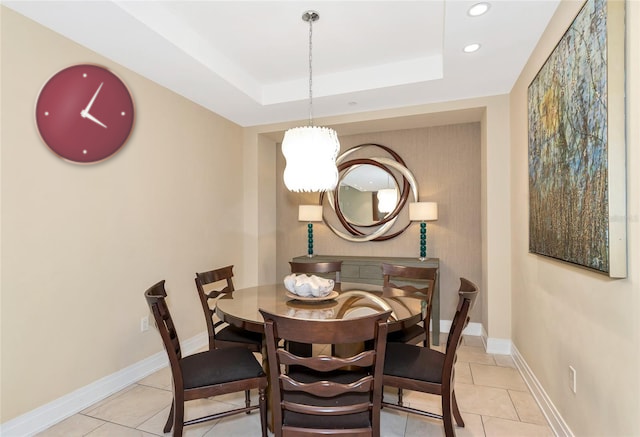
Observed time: **4:05**
